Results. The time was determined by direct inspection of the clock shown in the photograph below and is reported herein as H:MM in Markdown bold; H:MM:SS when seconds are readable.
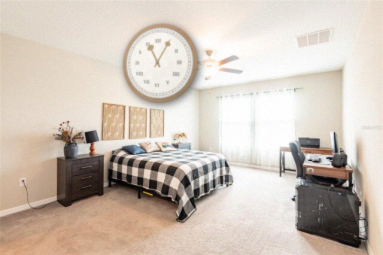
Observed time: **11:05**
